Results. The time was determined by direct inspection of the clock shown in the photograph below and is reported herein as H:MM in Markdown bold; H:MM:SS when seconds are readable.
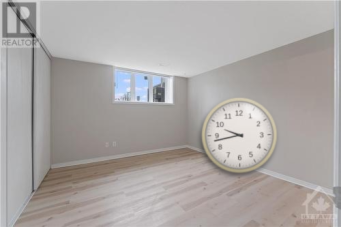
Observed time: **9:43**
